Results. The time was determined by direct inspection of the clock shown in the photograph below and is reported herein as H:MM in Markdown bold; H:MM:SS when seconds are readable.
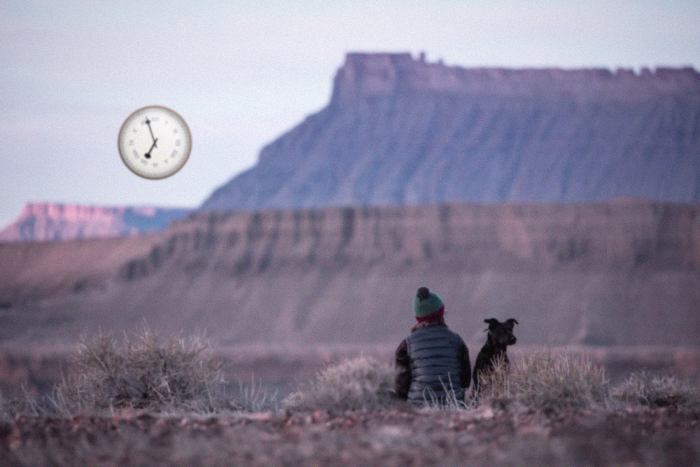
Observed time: **6:57**
